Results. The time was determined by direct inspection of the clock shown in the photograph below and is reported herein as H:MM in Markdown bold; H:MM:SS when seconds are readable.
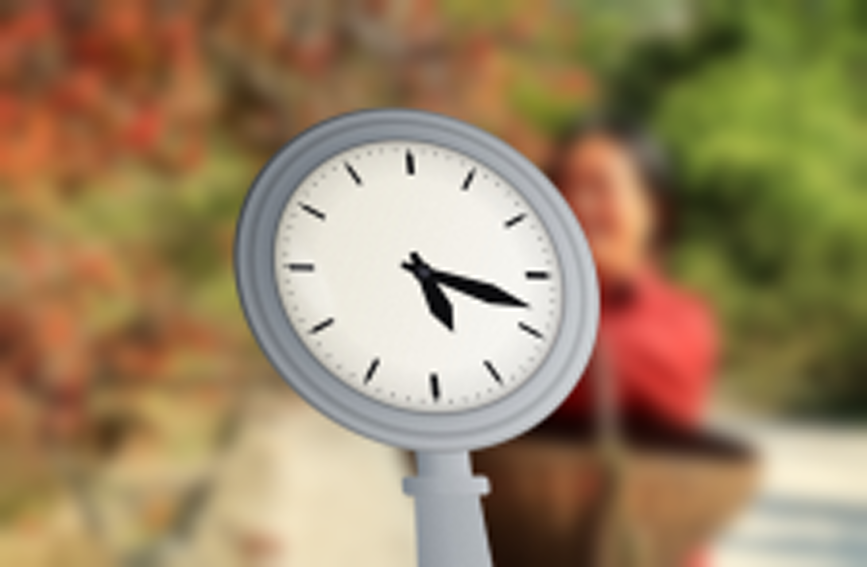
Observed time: **5:18**
